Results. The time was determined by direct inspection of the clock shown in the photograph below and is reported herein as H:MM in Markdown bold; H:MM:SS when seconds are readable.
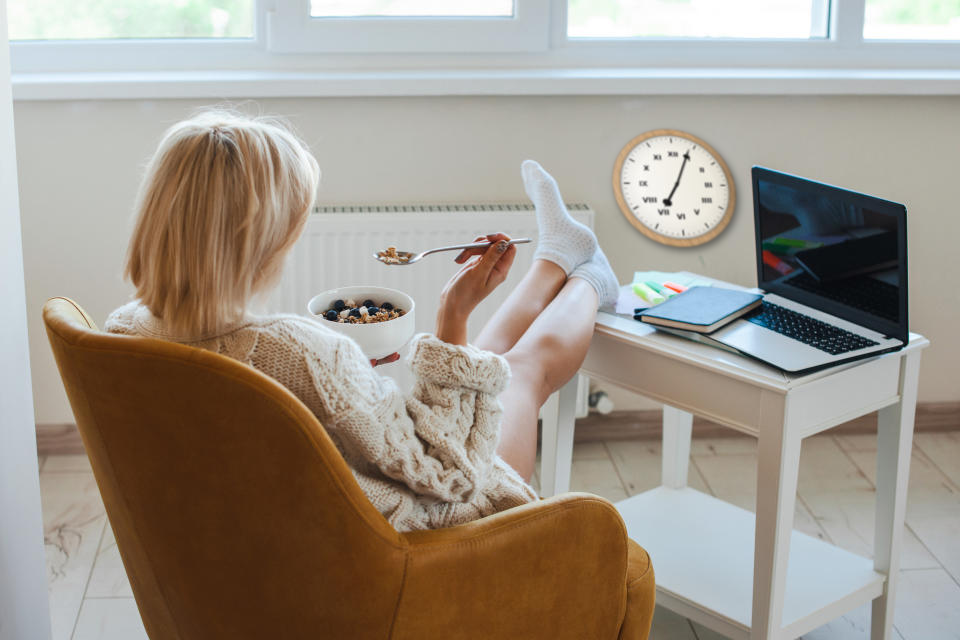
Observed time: **7:04**
